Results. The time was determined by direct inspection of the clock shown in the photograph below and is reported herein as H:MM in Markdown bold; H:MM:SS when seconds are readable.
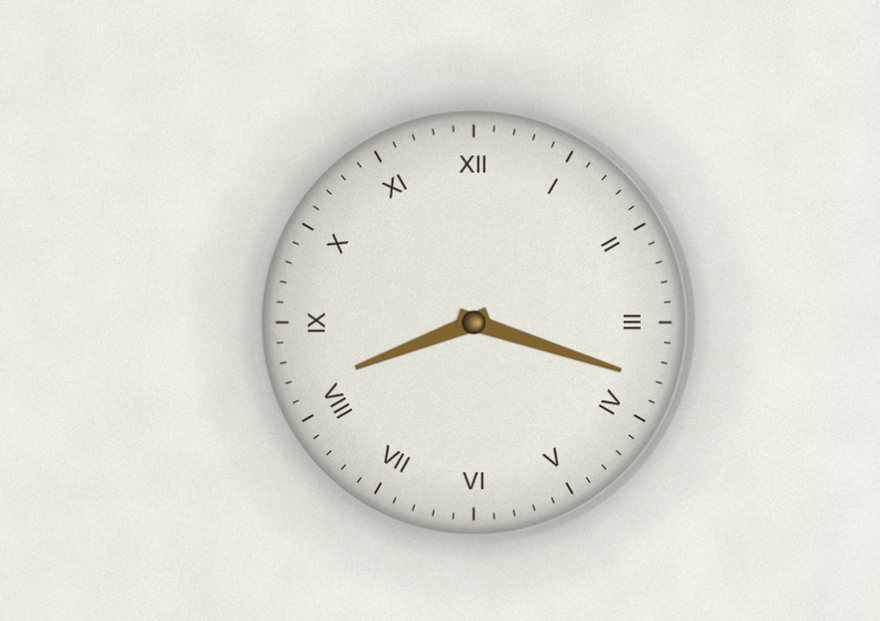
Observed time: **8:18**
